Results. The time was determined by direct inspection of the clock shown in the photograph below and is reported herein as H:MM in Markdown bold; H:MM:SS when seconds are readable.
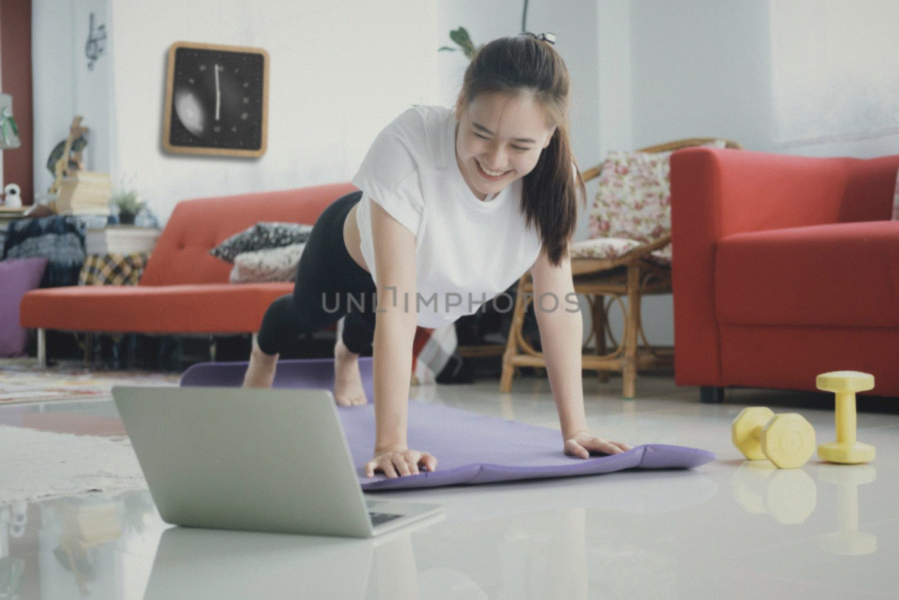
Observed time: **5:59**
